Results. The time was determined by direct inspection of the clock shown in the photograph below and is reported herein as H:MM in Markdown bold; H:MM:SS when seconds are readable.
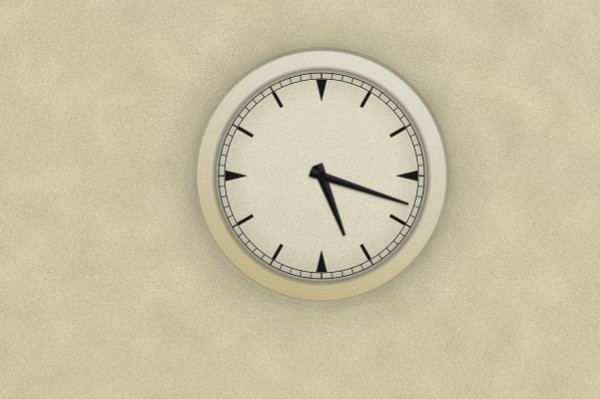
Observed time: **5:18**
